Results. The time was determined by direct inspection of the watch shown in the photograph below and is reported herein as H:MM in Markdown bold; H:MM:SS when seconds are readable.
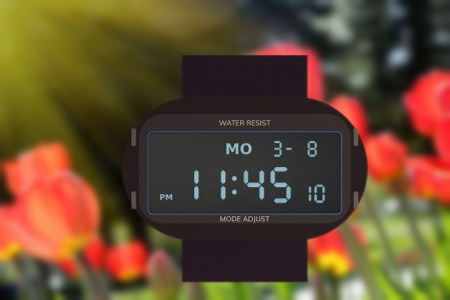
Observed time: **11:45:10**
